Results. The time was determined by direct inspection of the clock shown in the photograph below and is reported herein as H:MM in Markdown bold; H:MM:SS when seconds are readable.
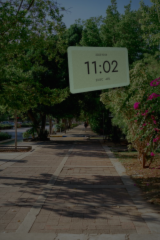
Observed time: **11:02**
